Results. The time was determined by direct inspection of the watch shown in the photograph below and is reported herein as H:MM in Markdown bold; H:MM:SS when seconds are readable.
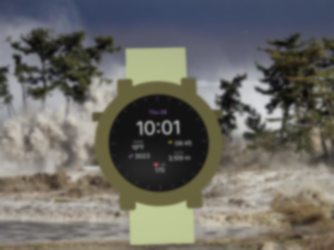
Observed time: **10:01**
